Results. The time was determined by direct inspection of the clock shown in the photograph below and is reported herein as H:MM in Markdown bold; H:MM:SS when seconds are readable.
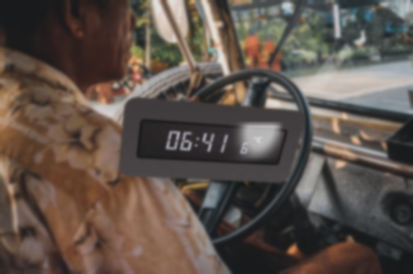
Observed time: **6:41**
